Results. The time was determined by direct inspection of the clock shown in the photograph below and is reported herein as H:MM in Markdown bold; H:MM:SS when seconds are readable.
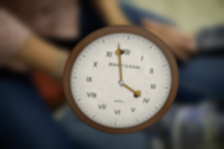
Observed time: **3:58**
